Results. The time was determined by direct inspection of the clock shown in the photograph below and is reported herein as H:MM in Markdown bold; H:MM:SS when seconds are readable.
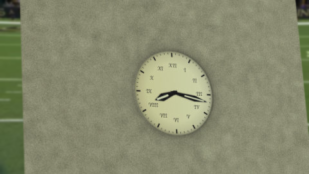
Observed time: **8:17**
